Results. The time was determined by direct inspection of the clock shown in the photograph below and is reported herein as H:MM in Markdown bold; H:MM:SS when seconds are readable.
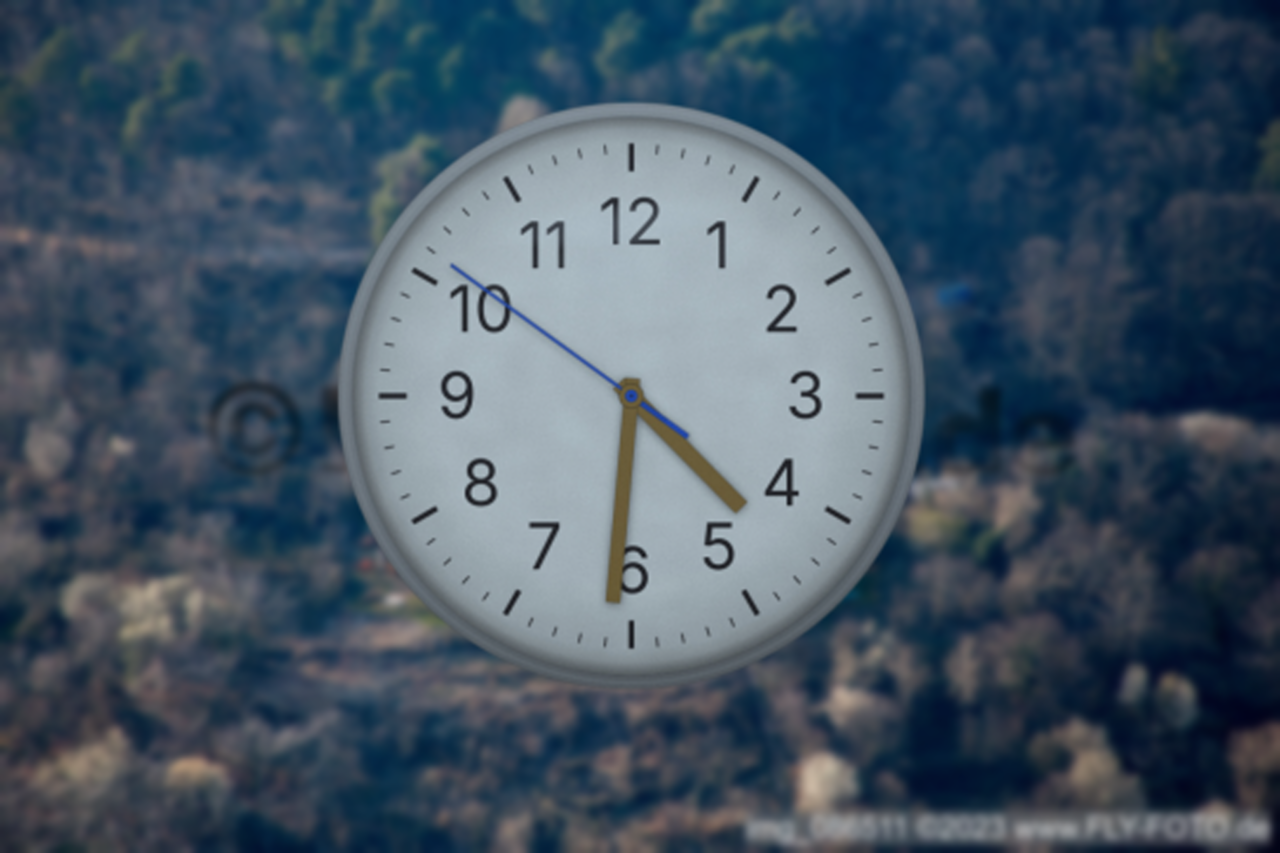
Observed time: **4:30:51**
